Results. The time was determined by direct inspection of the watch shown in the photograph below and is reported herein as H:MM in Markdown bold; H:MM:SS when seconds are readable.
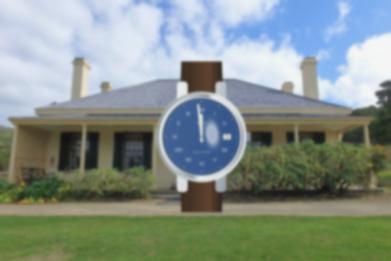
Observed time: **11:59**
